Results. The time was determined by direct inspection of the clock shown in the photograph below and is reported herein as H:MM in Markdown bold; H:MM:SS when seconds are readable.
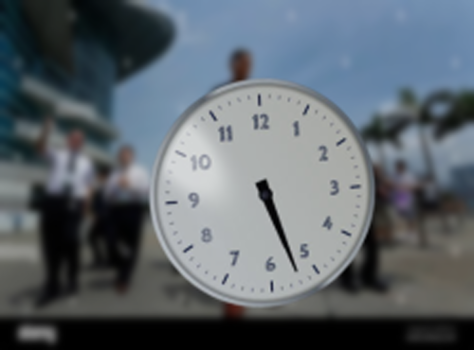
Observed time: **5:27**
